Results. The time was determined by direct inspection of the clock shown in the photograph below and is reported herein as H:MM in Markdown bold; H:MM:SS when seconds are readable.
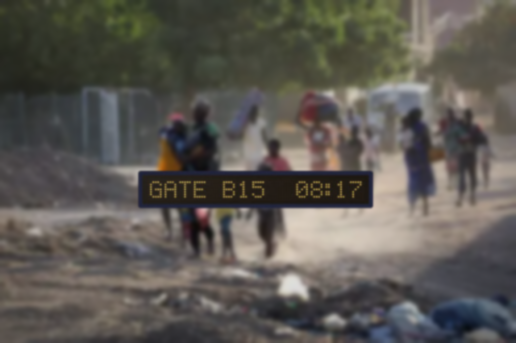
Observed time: **8:17**
